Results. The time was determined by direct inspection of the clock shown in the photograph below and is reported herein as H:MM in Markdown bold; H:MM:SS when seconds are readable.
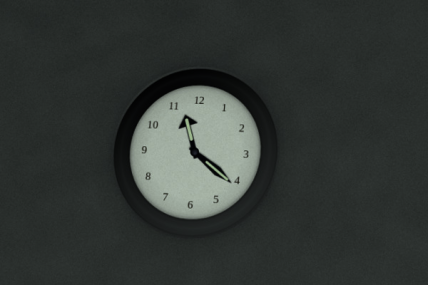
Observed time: **11:21**
